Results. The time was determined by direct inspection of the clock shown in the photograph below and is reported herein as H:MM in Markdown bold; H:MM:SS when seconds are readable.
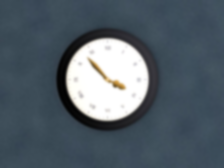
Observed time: **3:53**
